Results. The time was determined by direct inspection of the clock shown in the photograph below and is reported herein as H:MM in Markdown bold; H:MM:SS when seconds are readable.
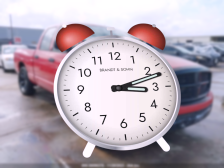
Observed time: **3:12**
